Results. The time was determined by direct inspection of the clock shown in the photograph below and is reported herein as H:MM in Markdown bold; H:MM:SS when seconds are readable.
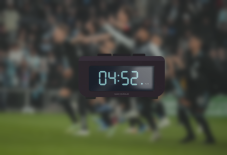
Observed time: **4:52**
